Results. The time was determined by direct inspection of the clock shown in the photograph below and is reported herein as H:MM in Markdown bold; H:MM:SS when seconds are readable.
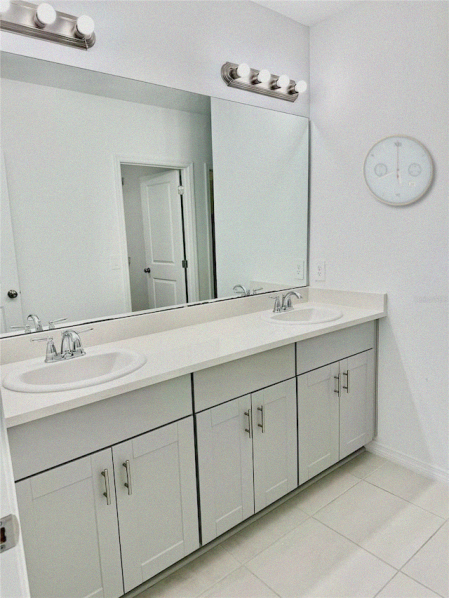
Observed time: **5:41**
